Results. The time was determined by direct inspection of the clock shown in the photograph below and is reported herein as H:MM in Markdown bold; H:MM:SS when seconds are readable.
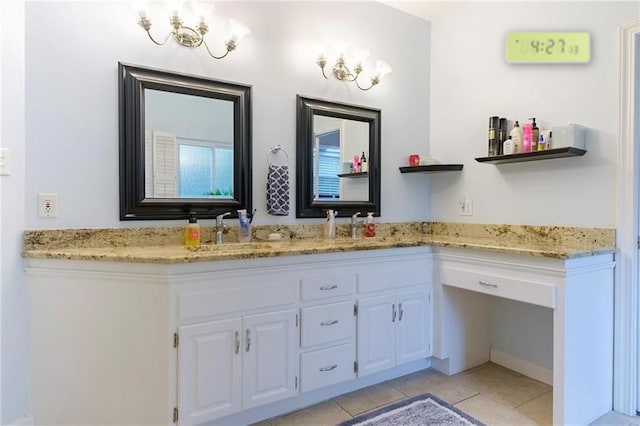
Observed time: **4:27**
